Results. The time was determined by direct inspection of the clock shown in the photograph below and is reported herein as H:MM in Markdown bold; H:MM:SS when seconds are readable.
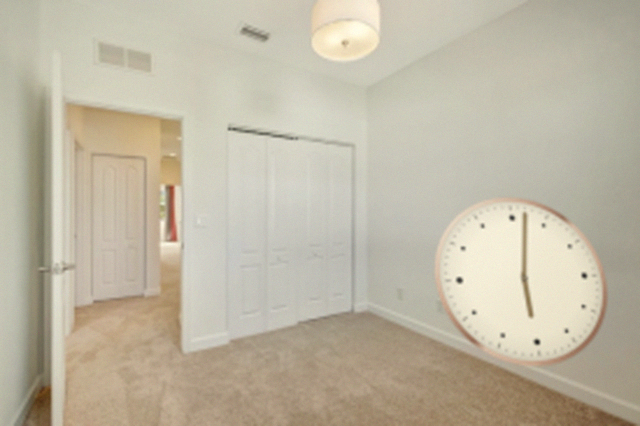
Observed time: **6:02**
